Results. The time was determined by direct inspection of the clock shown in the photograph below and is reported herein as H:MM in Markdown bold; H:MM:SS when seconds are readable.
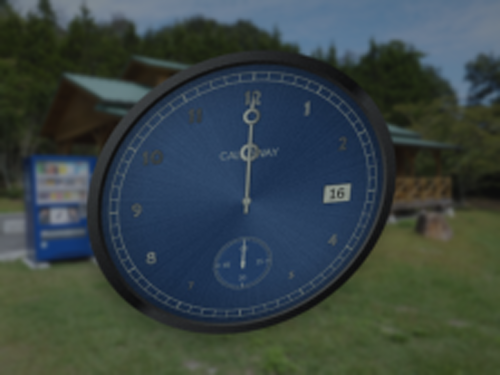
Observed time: **12:00**
